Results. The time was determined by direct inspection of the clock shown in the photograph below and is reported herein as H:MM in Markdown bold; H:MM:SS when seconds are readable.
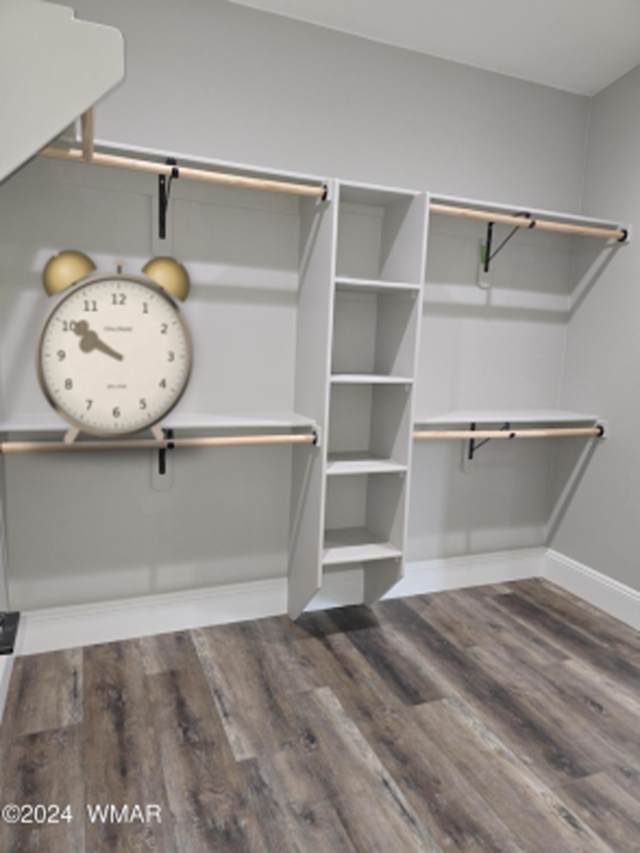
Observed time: **9:51**
